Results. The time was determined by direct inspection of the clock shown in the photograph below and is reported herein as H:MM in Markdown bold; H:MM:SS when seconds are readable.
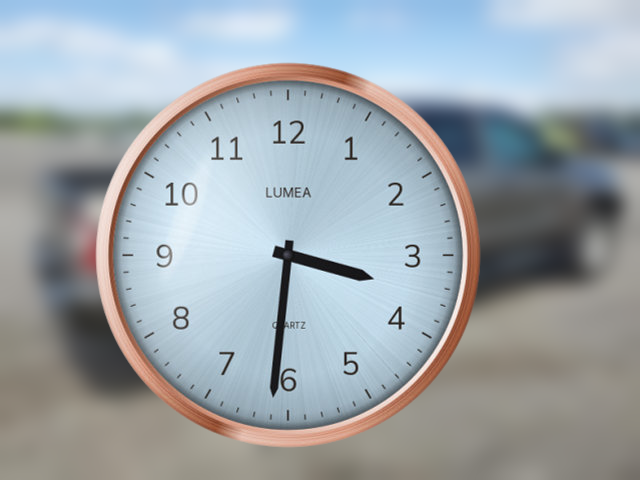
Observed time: **3:31**
